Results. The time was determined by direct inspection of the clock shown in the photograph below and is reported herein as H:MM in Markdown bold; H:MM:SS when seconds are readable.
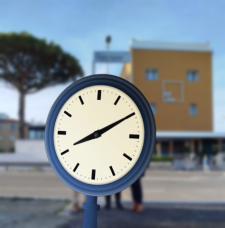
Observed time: **8:10**
